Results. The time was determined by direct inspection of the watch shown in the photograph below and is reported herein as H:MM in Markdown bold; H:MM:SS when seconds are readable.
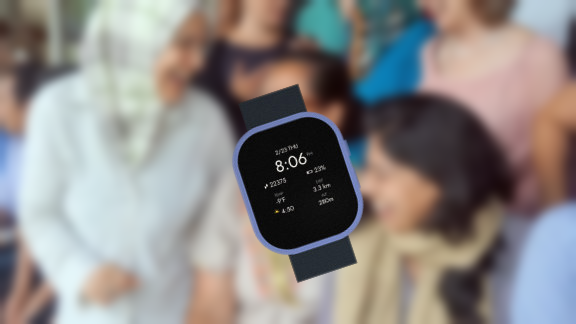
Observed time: **8:06**
